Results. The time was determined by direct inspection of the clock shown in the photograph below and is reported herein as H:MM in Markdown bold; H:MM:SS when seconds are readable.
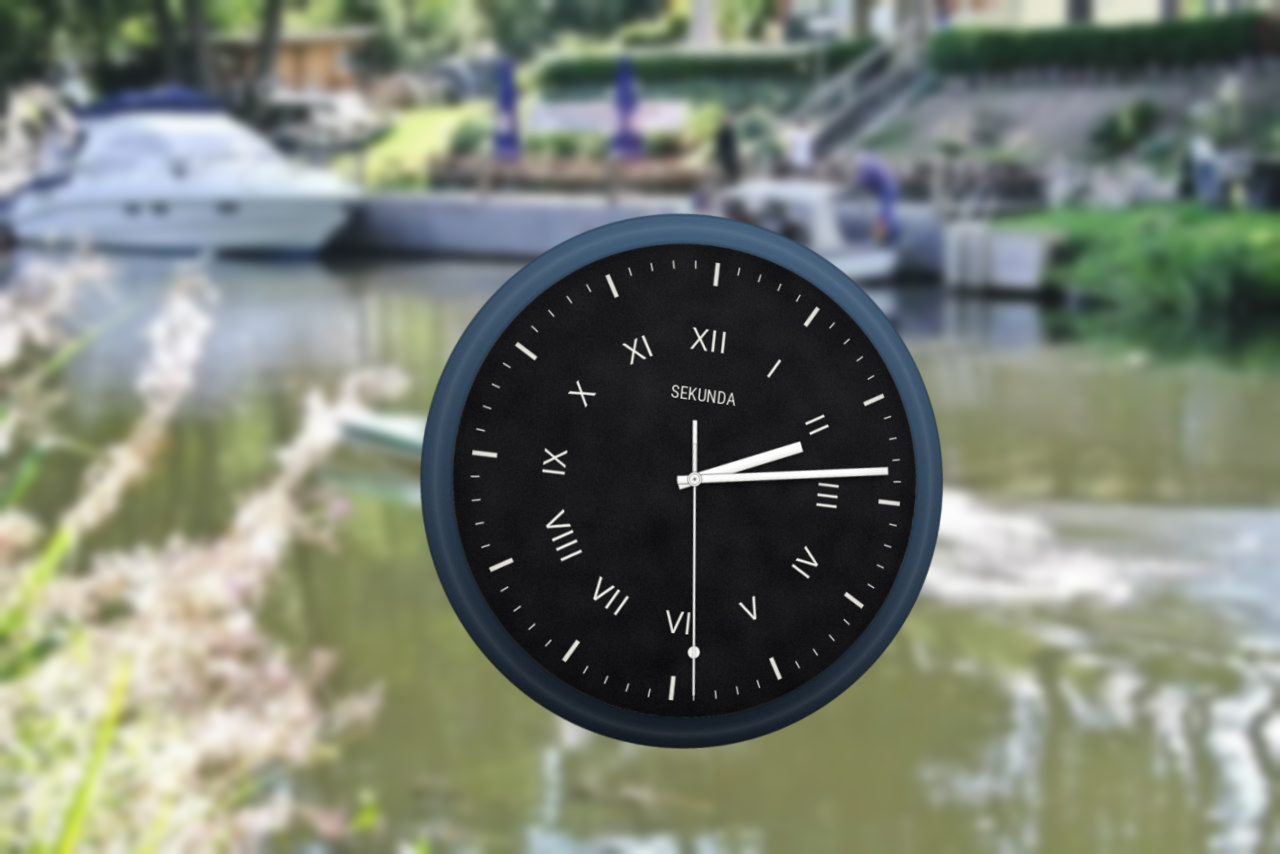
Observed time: **2:13:29**
